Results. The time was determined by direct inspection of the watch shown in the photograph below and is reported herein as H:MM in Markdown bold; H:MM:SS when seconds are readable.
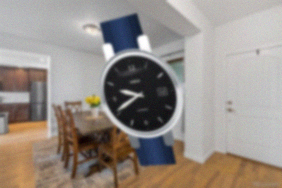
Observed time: **9:41**
